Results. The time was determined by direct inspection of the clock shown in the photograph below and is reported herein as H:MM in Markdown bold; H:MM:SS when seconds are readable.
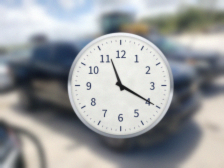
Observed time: **11:20**
